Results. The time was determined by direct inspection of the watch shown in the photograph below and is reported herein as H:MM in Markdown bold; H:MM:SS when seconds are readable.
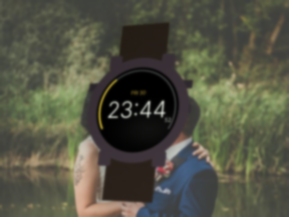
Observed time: **23:44**
